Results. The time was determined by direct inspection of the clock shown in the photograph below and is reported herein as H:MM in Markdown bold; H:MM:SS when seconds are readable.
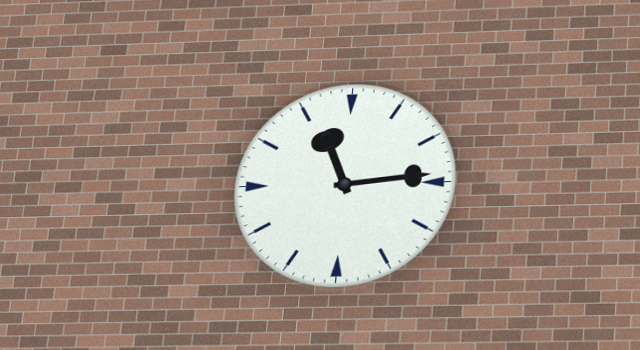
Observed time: **11:14**
